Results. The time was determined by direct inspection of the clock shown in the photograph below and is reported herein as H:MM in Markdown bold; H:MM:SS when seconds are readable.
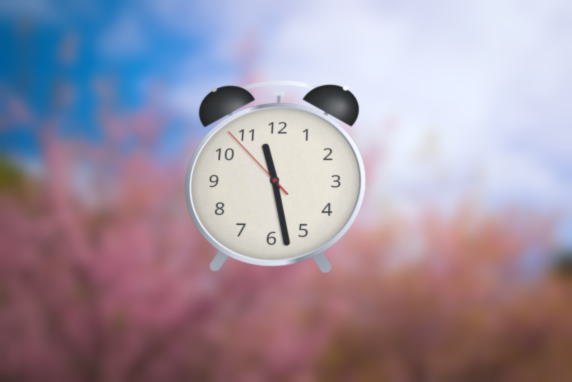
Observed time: **11:27:53**
